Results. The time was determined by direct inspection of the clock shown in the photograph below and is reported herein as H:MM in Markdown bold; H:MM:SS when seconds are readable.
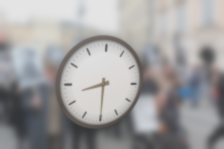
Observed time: **8:30**
